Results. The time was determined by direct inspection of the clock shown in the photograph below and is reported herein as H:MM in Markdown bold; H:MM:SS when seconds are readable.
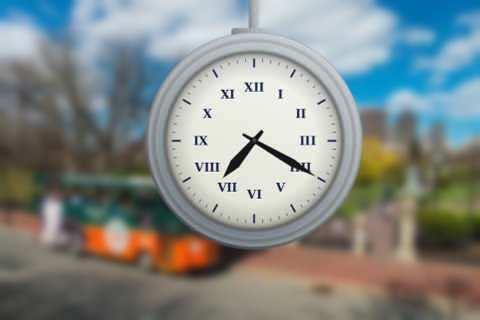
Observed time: **7:20**
